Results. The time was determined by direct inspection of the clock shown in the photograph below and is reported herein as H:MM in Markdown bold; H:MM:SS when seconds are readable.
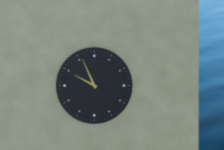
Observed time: **9:56**
